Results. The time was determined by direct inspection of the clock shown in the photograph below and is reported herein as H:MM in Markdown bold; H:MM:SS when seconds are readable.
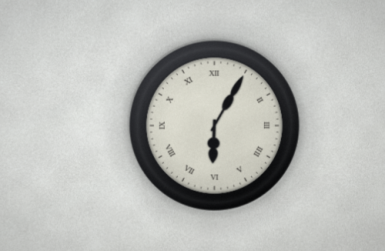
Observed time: **6:05**
